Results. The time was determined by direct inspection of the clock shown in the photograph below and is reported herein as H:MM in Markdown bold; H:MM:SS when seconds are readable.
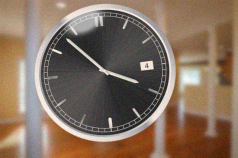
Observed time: **3:53**
